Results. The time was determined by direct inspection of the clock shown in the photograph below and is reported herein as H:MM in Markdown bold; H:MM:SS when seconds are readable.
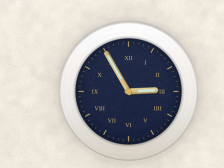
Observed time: **2:55**
